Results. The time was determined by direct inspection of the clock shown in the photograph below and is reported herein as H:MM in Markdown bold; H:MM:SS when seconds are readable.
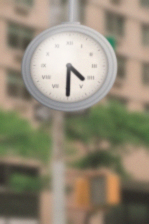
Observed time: **4:30**
